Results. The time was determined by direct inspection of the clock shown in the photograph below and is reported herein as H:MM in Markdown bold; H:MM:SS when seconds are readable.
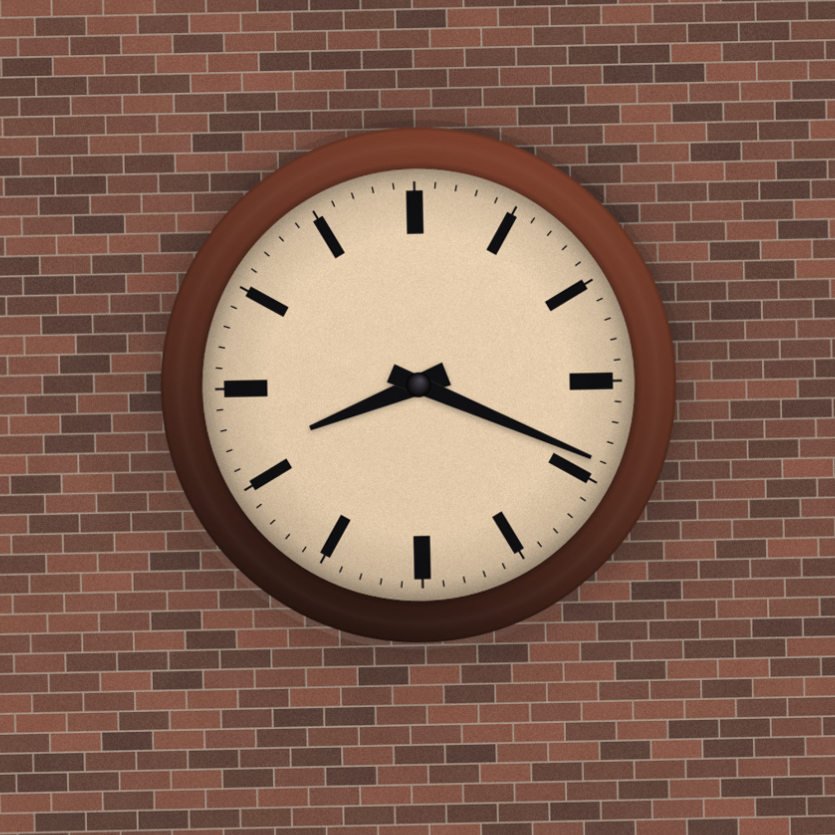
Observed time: **8:19**
